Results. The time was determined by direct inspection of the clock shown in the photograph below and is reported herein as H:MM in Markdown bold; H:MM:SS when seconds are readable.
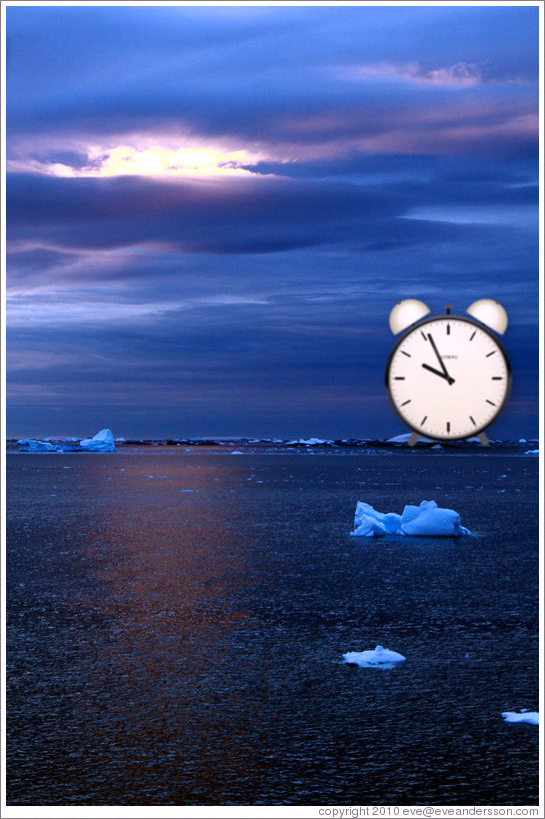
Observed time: **9:56**
